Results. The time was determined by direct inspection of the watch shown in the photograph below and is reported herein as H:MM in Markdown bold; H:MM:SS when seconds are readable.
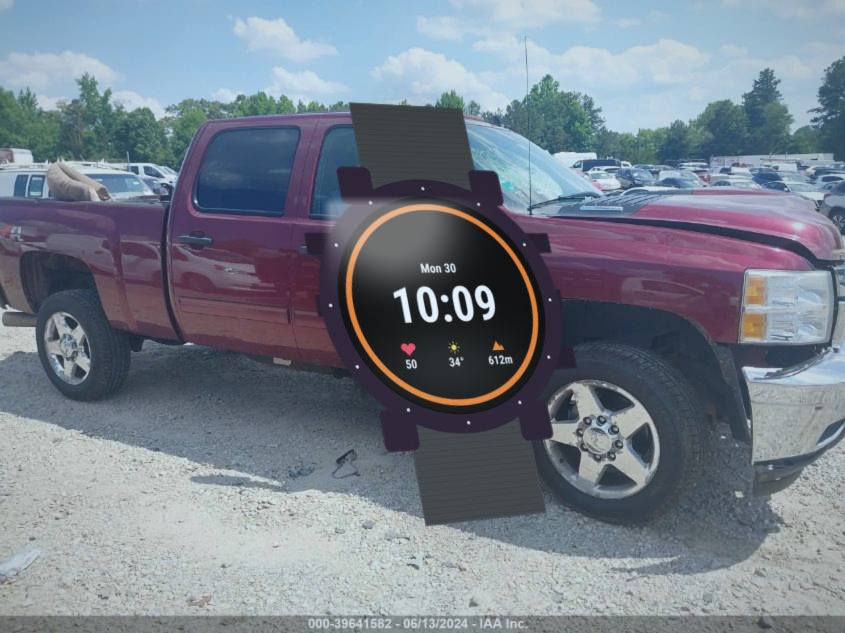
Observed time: **10:09**
